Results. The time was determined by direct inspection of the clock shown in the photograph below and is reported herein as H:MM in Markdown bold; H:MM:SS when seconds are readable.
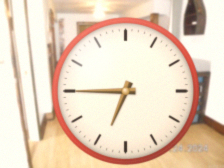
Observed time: **6:45**
